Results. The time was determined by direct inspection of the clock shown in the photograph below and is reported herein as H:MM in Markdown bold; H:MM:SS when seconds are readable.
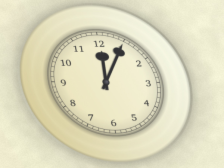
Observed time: **12:05**
